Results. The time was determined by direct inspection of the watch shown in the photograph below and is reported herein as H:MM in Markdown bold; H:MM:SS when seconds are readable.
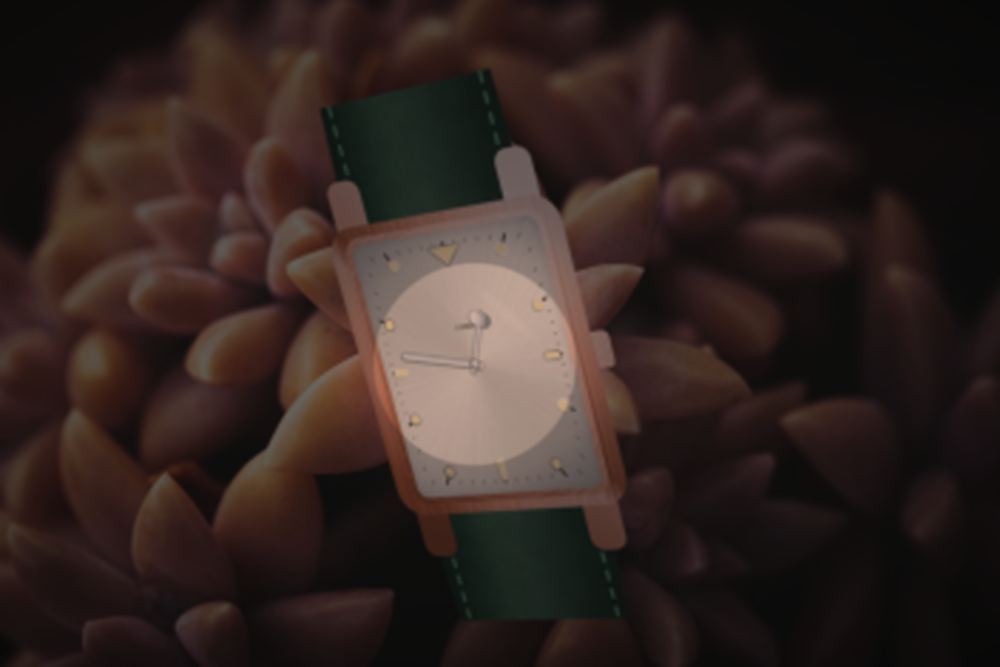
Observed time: **12:47**
